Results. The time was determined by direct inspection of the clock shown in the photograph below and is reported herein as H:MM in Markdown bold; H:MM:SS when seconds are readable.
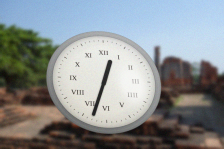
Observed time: **12:33**
